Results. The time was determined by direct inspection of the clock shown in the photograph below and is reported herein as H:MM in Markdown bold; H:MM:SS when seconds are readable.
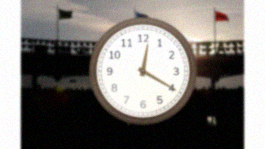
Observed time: **12:20**
